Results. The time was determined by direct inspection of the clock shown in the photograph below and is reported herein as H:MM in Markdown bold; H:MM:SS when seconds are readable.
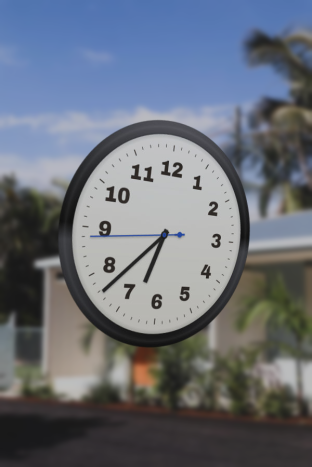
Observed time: **6:37:44**
